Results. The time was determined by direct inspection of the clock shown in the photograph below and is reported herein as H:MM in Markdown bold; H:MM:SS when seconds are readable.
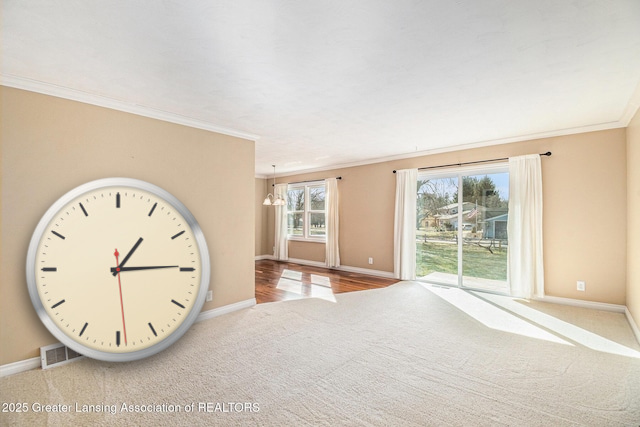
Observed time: **1:14:29**
